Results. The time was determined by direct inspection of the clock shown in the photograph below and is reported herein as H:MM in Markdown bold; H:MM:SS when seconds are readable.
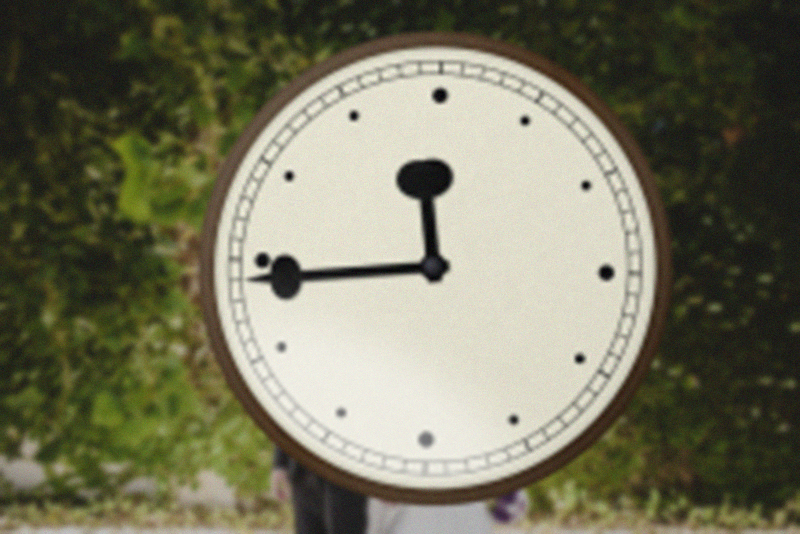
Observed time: **11:44**
